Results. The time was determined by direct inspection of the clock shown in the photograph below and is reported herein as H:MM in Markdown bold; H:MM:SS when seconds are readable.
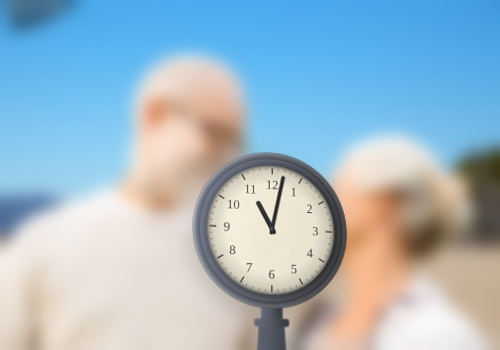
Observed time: **11:02**
